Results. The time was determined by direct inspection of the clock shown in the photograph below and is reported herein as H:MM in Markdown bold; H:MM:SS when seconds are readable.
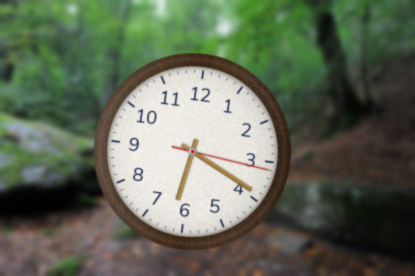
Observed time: **6:19:16**
